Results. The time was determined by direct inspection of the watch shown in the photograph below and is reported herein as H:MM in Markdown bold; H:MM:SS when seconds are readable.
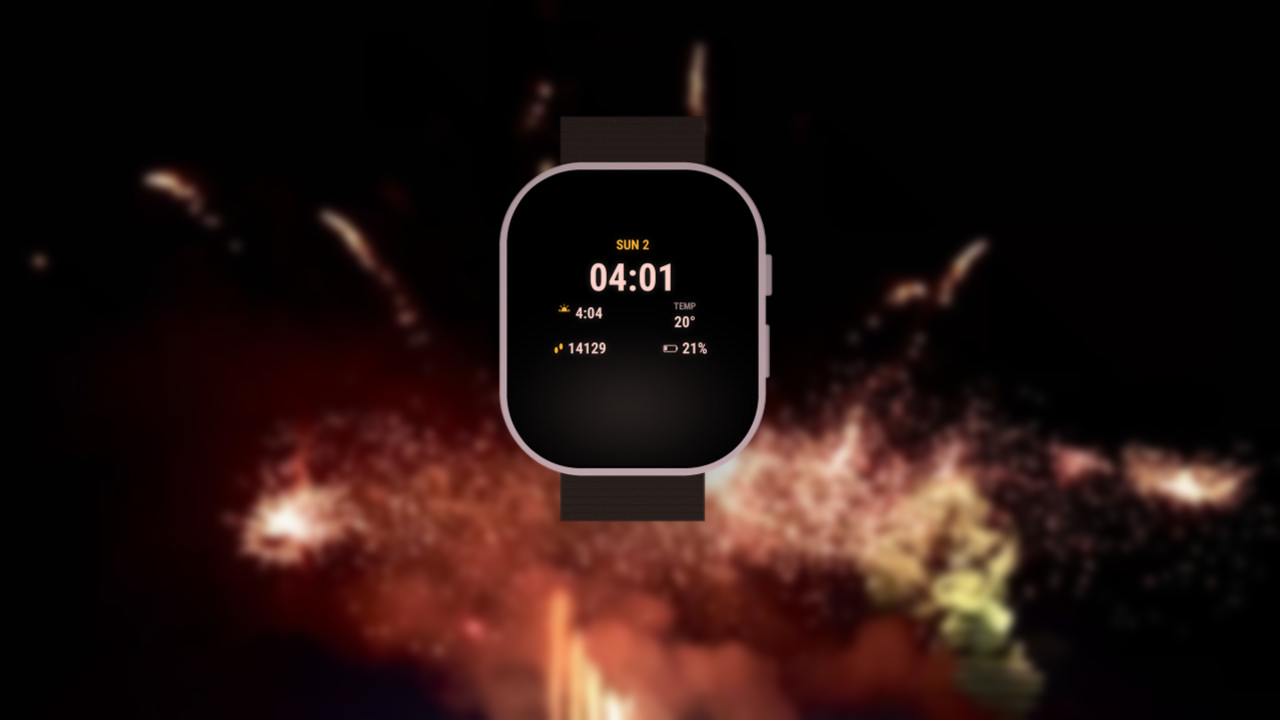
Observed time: **4:01**
